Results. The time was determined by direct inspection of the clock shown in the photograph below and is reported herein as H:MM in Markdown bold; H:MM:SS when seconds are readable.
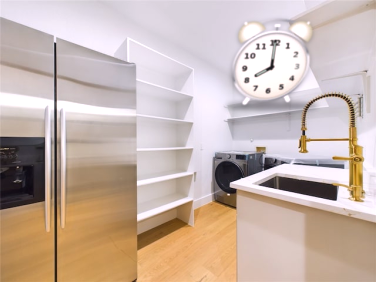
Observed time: **8:00**
